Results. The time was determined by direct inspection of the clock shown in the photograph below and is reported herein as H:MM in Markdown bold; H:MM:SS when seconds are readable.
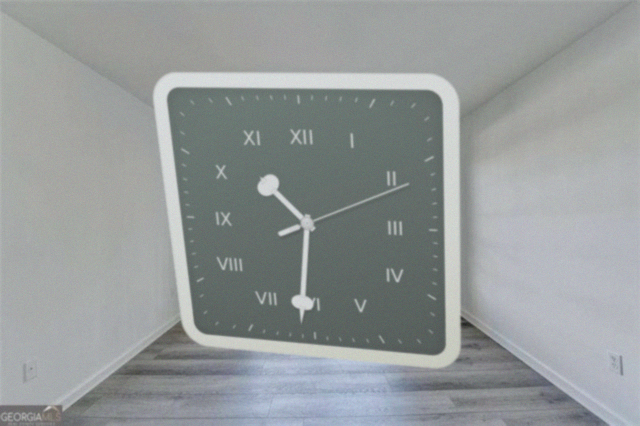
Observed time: **10:31:11**
